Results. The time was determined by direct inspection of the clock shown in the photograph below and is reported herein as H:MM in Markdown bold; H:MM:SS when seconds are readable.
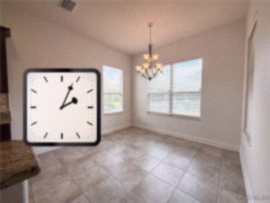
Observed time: **2:04**
